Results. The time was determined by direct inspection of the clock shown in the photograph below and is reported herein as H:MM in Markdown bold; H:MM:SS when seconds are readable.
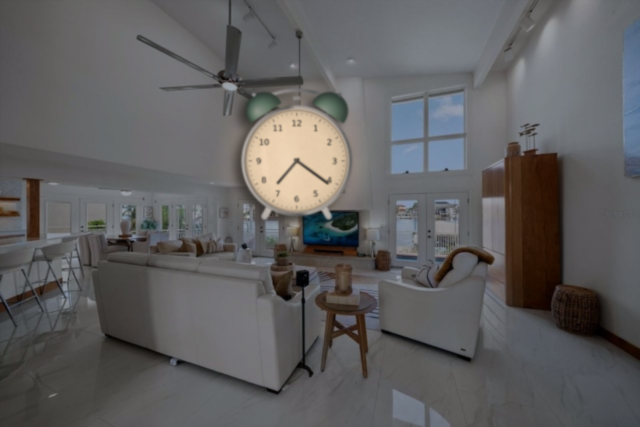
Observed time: **7:21**
